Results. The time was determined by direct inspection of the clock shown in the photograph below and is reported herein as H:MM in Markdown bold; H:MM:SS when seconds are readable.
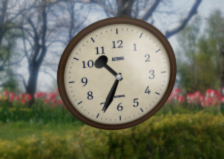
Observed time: **10:34**
